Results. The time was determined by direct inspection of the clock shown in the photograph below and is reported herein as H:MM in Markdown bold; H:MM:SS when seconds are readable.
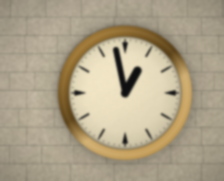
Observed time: **12:58**
